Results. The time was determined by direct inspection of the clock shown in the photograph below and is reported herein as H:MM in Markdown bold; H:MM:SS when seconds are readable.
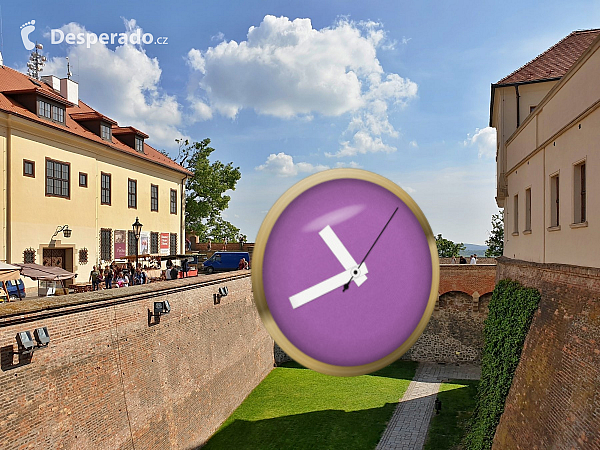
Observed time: **10:41:06**
